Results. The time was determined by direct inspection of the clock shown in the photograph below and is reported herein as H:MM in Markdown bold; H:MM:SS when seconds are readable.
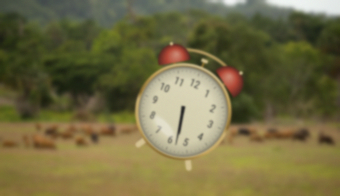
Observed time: **5:28**
